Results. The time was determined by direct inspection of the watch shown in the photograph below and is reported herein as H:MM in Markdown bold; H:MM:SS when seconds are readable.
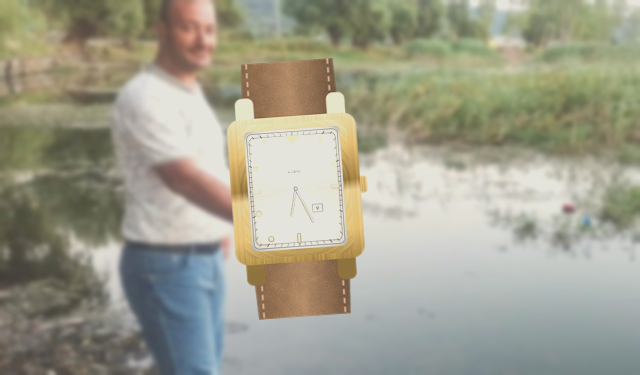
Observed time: **6:26**
